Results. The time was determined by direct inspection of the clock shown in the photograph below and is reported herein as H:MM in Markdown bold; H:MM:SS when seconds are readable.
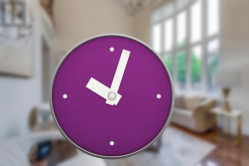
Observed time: **10:03**
